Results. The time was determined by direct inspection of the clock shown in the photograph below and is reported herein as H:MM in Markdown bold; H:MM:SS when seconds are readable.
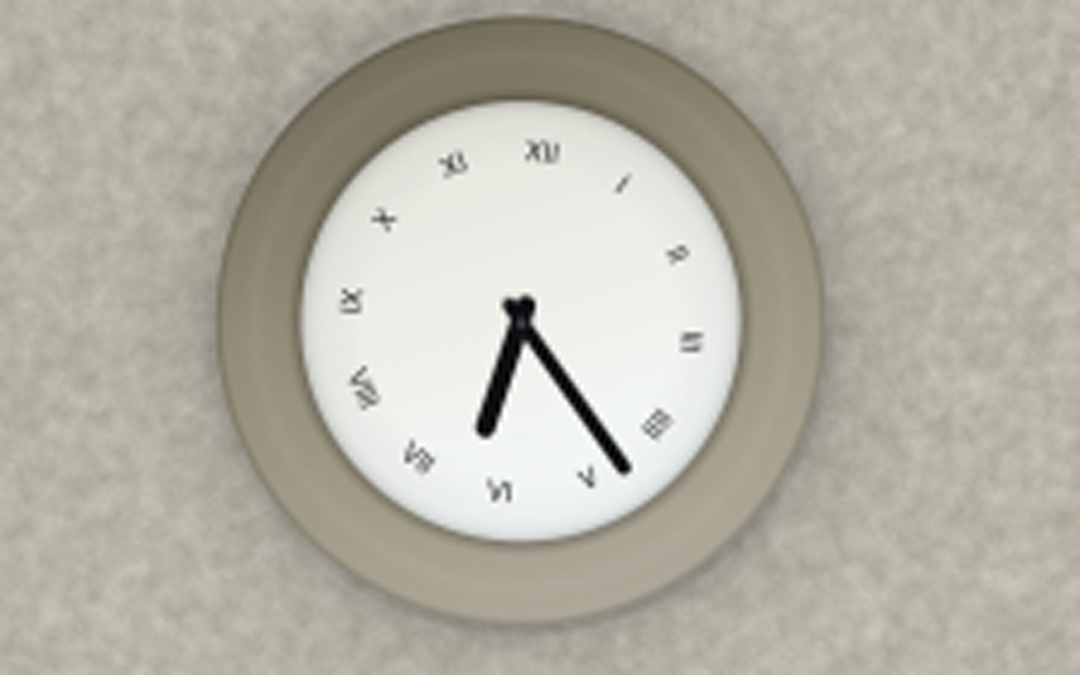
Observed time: **6:23**
